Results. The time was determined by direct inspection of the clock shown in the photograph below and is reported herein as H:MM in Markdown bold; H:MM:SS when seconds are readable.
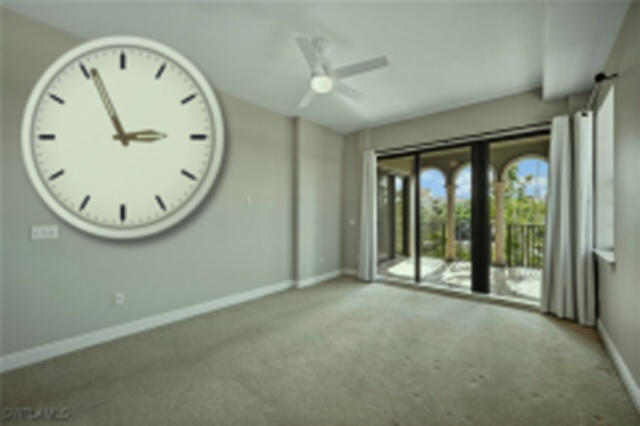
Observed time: **2:56**
